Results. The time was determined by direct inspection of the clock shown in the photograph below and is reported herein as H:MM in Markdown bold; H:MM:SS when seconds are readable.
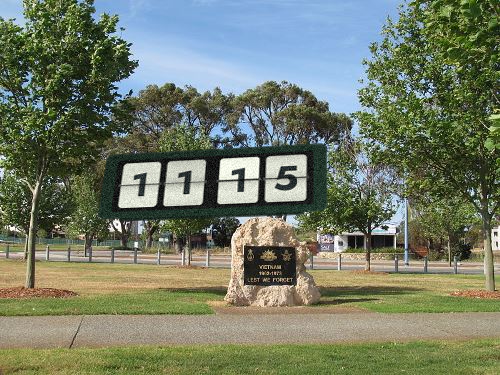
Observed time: **11:15**
